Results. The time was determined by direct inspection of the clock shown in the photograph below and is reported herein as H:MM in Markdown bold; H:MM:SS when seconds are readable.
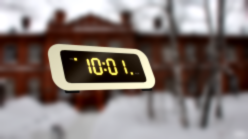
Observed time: **10:01**
